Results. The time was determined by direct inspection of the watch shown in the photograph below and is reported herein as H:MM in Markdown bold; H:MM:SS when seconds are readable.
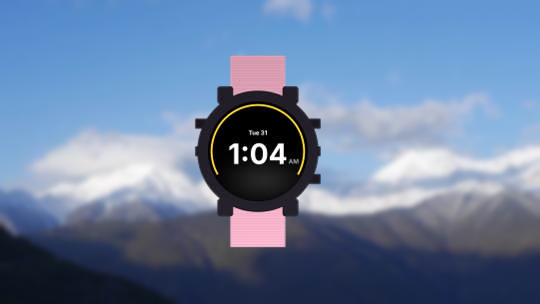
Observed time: **1:04**
